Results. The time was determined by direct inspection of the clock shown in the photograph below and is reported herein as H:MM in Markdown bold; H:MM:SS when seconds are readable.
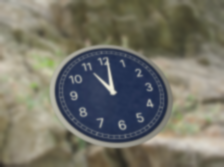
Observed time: **11:01**
